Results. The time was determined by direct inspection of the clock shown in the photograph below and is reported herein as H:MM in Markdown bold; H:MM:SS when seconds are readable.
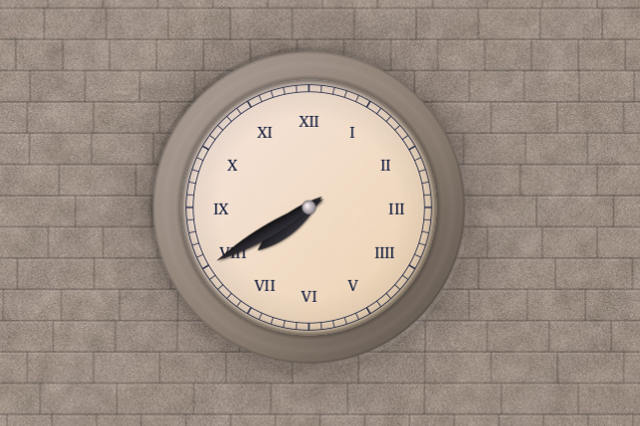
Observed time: **7:40**
